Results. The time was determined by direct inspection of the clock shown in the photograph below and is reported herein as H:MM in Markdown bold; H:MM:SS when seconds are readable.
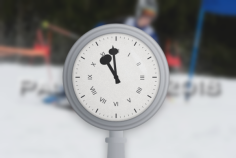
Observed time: **10:59**
